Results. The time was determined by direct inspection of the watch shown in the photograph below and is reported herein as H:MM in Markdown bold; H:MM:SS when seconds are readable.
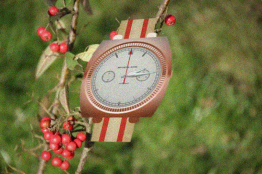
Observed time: **2:14**
